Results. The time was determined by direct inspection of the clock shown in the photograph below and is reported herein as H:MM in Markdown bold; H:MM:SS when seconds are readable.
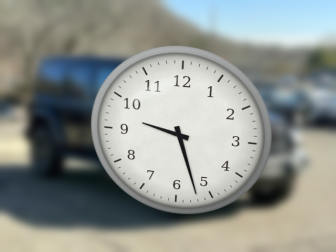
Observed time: **9:27**
